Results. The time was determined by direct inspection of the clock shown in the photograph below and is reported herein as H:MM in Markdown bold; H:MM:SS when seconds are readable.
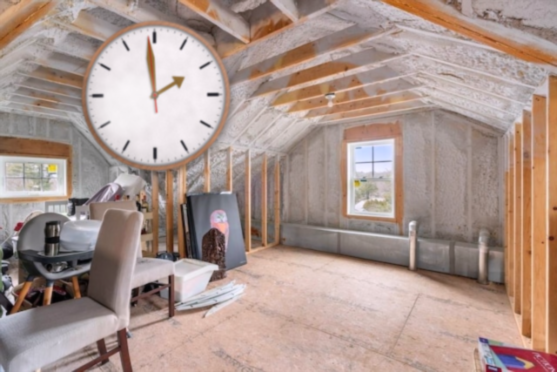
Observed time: **1:58:59**
